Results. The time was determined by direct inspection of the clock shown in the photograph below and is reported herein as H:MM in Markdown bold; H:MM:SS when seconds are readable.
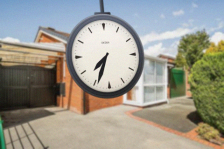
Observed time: **7:34**
